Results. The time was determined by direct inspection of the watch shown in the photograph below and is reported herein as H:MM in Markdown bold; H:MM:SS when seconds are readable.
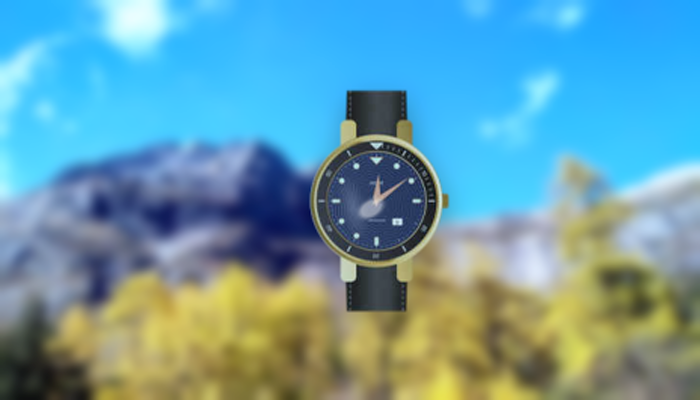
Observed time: **12:09**
